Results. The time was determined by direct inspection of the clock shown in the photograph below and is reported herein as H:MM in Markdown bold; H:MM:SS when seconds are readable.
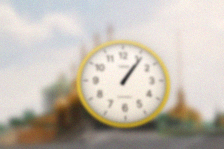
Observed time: **1:06**
